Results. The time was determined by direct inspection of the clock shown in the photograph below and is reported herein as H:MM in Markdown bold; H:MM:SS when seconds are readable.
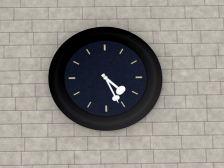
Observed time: **4:26**
